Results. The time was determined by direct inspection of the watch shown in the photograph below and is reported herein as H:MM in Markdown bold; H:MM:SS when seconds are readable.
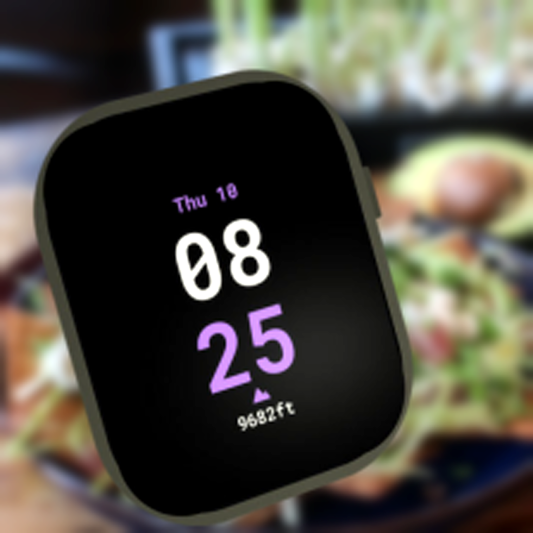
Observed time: **8:25**
